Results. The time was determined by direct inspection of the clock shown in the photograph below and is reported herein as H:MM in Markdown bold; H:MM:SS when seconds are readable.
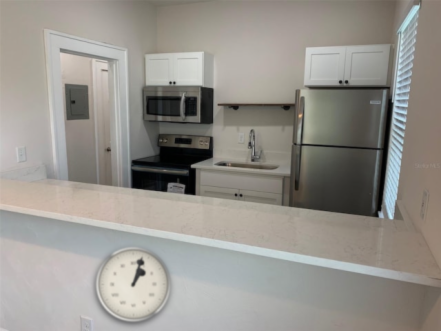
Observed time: **1:03**
